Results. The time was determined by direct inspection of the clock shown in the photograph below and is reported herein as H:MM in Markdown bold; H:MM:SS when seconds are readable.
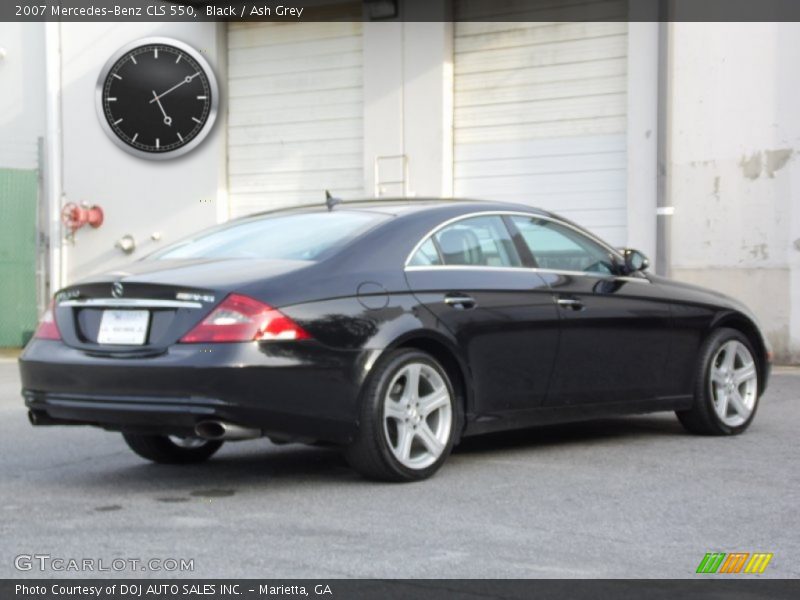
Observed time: **5:10**
